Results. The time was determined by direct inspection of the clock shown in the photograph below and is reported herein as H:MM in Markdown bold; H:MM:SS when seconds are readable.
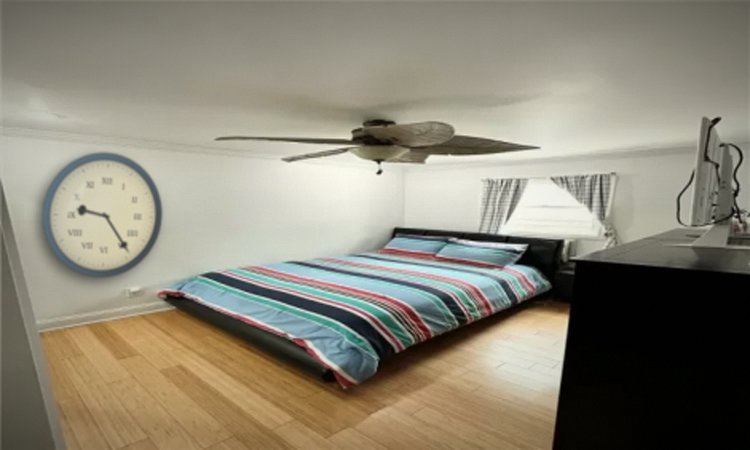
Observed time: **9:24**
